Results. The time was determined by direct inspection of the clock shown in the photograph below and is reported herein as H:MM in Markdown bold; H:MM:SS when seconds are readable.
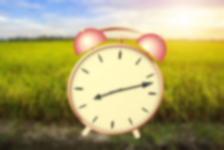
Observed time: **8:12**
